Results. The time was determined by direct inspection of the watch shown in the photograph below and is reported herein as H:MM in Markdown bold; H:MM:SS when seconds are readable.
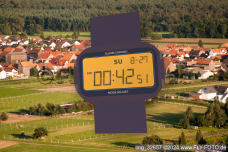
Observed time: **0:42:51**
